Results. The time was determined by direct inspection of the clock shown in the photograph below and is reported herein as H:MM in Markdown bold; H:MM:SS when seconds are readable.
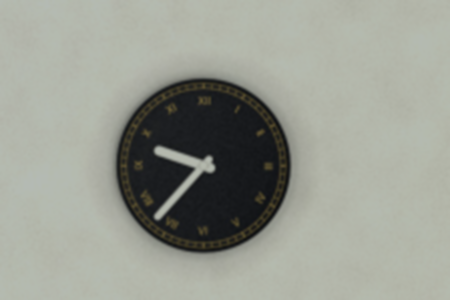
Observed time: **9:37**
